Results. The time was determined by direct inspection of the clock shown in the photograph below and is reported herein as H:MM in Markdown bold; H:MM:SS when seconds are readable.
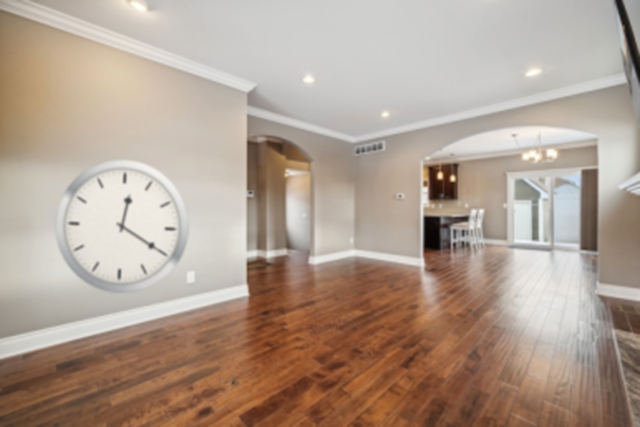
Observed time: **12:20**
